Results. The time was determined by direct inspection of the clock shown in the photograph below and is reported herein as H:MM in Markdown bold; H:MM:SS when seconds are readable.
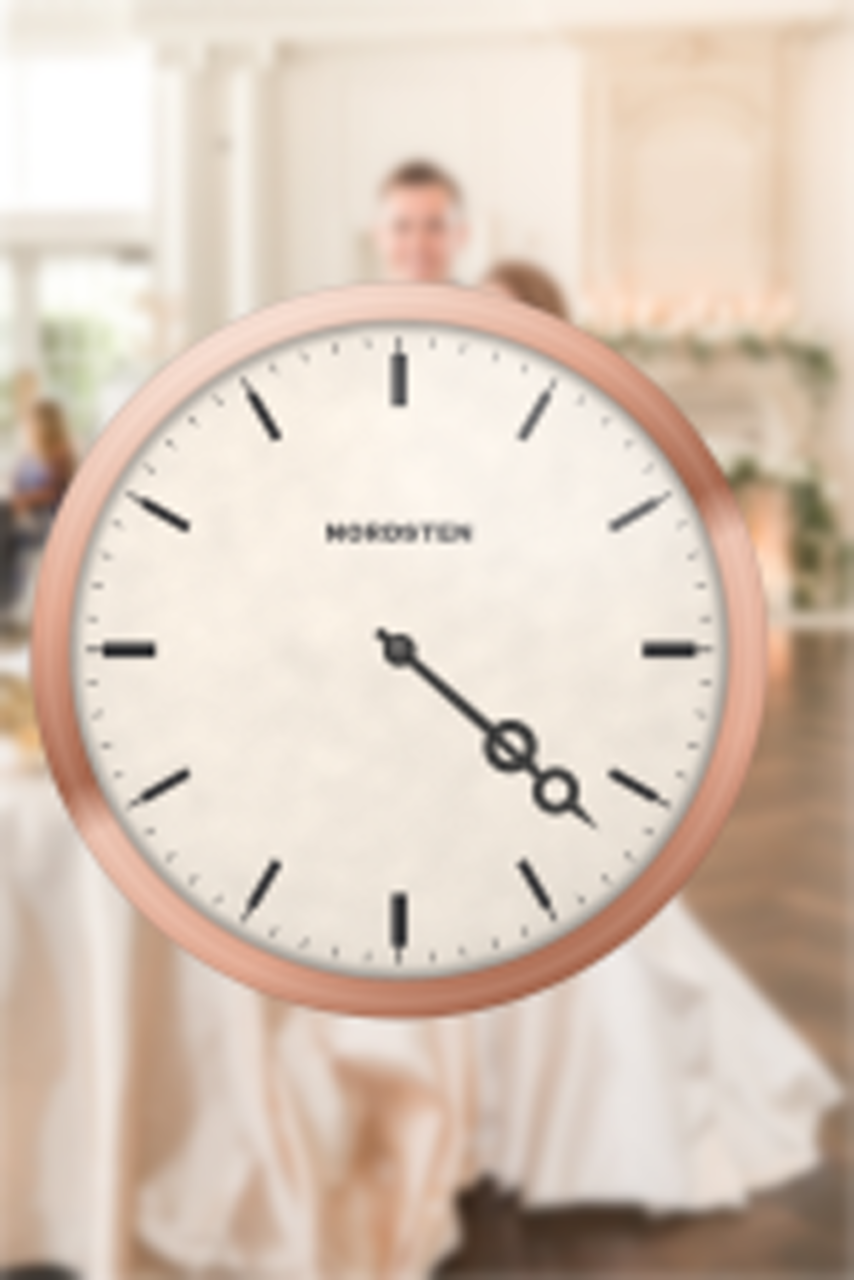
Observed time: **4:22**
